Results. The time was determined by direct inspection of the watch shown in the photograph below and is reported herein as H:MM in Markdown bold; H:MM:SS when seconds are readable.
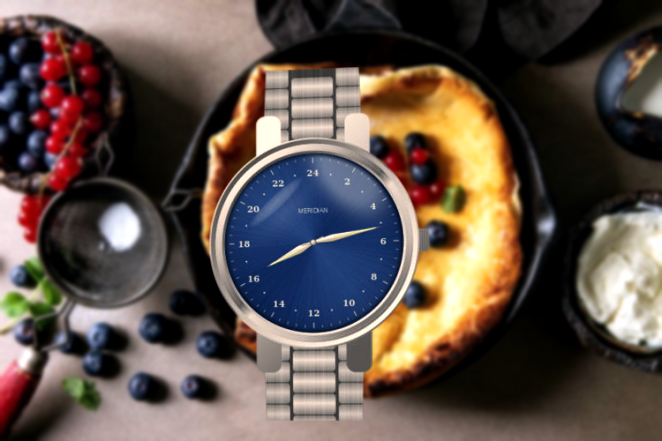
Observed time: **16:13**
